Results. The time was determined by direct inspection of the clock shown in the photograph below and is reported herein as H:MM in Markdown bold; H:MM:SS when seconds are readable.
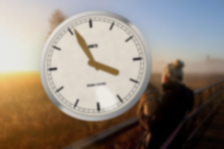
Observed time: **3:56**
